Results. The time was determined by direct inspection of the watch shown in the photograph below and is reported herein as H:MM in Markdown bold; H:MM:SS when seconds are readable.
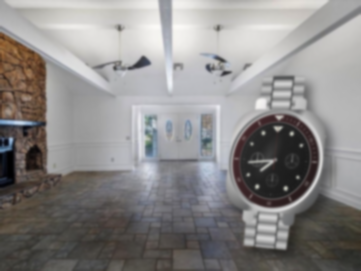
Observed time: **7:44**
